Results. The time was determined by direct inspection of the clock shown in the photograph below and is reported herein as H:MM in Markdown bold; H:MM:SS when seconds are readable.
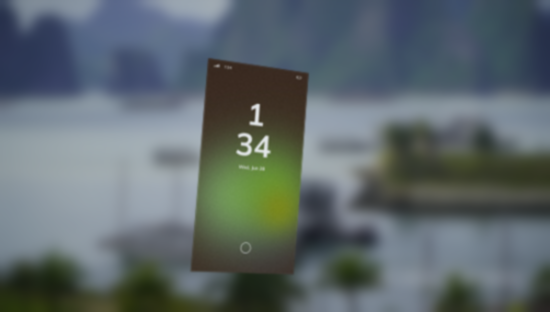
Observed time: **1:34**
